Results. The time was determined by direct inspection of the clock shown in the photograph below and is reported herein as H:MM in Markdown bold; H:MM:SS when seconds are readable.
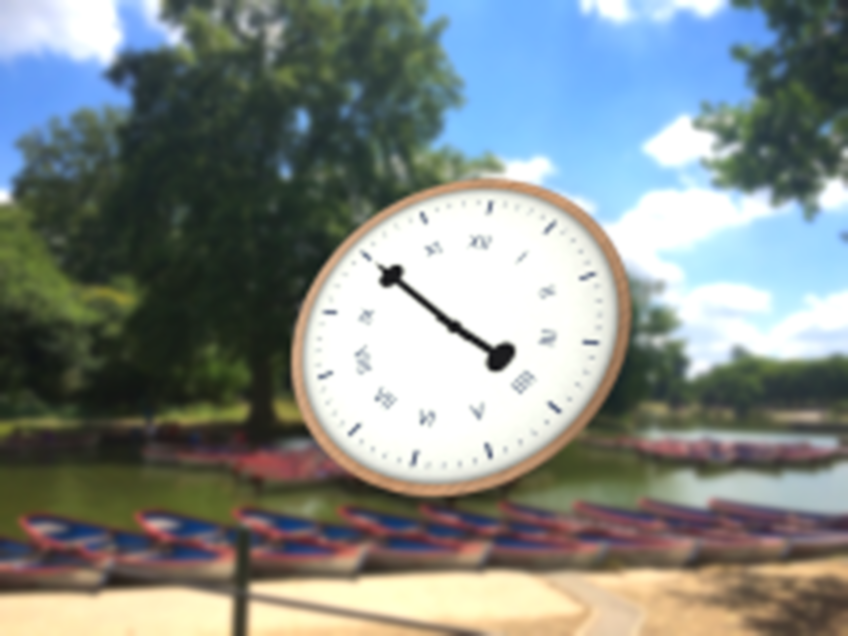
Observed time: **3:50**
